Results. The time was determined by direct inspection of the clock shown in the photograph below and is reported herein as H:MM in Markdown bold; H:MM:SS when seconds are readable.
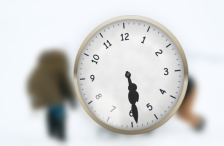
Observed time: **5:29**
